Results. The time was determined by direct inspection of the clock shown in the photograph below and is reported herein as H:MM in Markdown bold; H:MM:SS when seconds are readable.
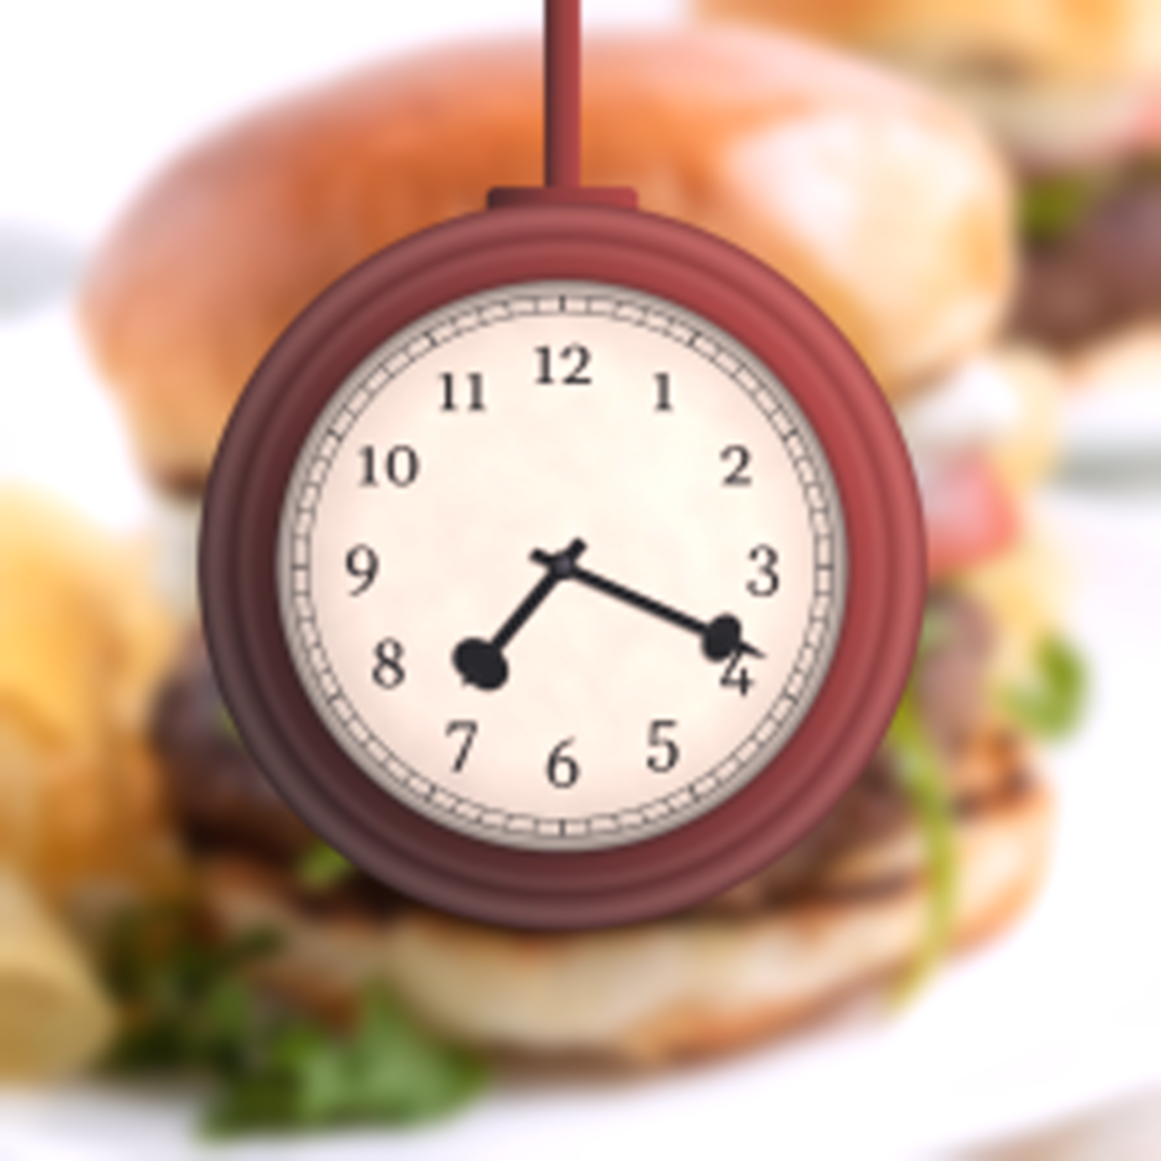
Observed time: **7:19**
